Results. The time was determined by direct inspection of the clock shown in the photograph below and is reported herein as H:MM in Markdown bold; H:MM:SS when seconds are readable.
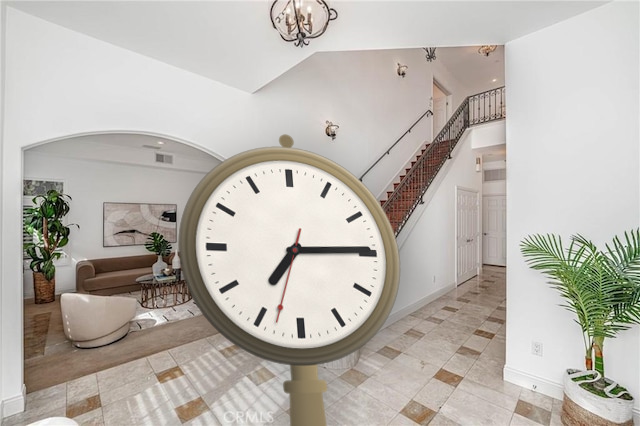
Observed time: **7:14:33**
